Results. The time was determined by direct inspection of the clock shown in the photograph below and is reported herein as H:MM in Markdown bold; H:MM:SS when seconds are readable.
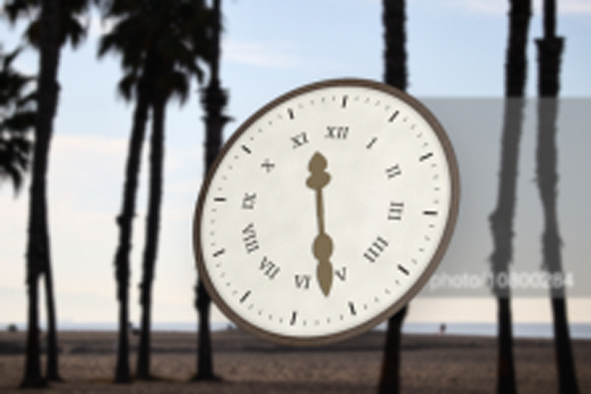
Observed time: **11:27**
